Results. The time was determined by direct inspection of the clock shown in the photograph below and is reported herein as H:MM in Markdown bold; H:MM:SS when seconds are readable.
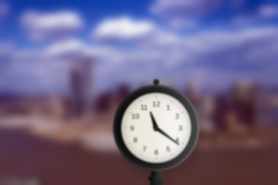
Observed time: **11:21**
